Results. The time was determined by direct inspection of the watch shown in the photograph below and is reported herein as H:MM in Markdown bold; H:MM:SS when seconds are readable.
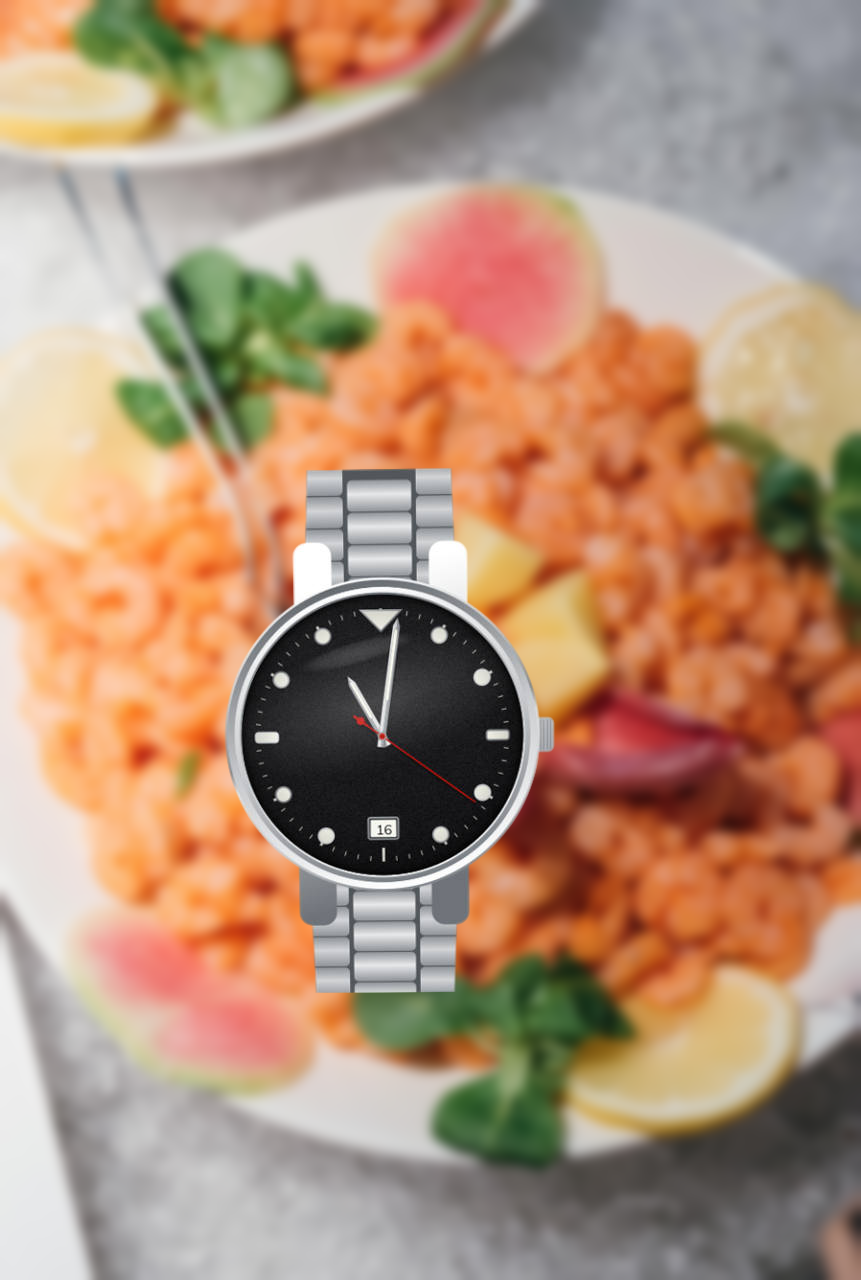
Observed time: **11:01:21**
